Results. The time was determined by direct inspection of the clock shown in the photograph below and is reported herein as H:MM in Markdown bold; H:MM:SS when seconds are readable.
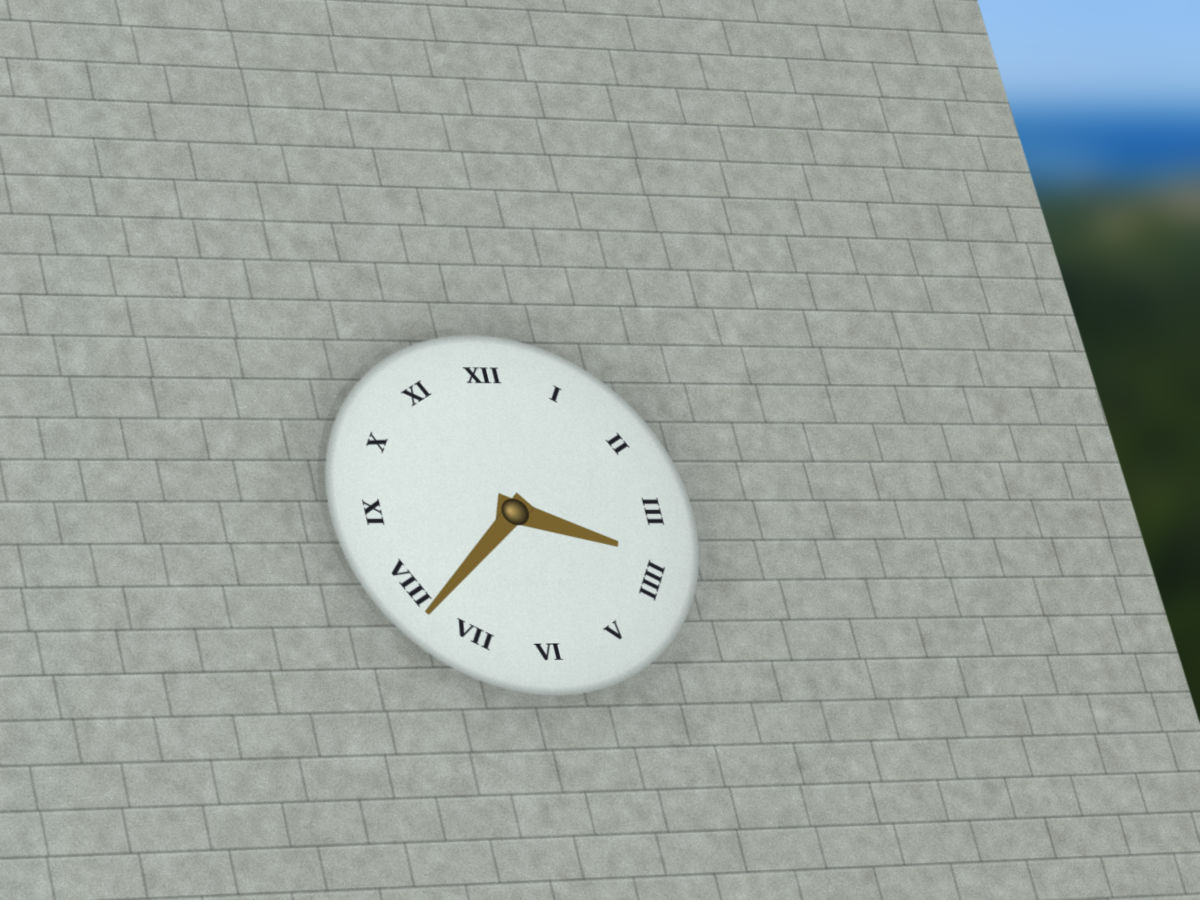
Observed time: **3:38**
